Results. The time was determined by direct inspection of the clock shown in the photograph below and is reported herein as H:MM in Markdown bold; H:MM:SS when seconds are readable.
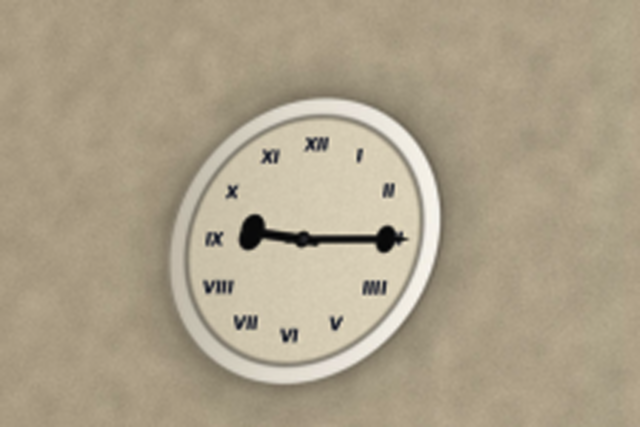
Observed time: **9:15**
